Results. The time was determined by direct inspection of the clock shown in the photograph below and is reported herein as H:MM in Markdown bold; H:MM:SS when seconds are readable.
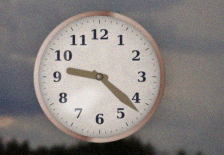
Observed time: **9:22**
